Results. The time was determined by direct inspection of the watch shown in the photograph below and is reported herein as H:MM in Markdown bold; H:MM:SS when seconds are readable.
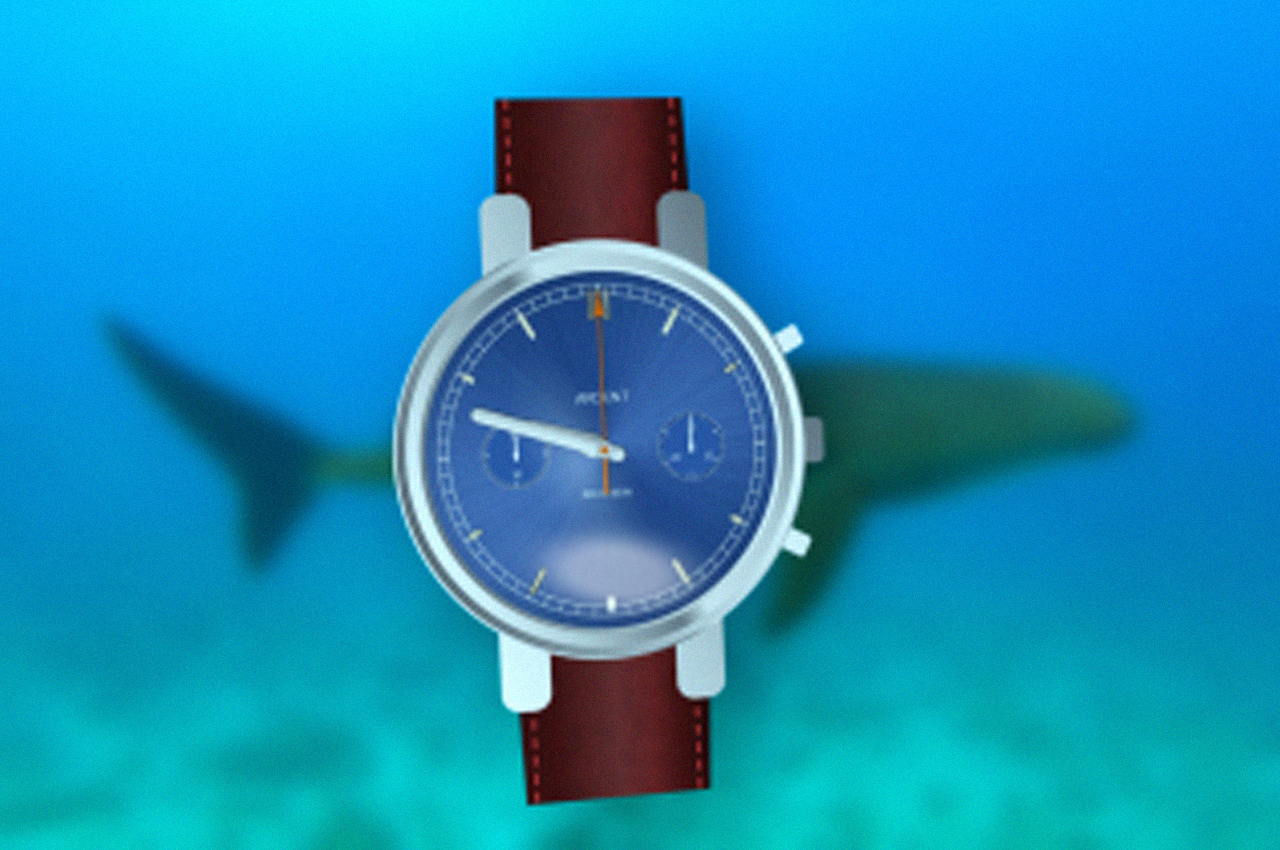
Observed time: **9:48**
